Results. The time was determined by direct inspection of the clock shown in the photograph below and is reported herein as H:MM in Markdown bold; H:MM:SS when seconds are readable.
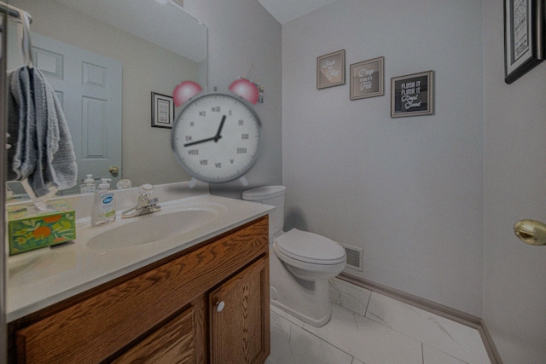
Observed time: **12:43**
